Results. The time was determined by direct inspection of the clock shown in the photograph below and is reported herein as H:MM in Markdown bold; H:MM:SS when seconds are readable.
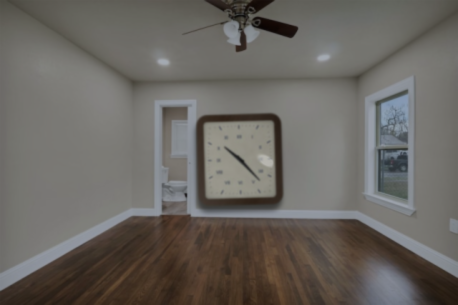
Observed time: **10:23**
